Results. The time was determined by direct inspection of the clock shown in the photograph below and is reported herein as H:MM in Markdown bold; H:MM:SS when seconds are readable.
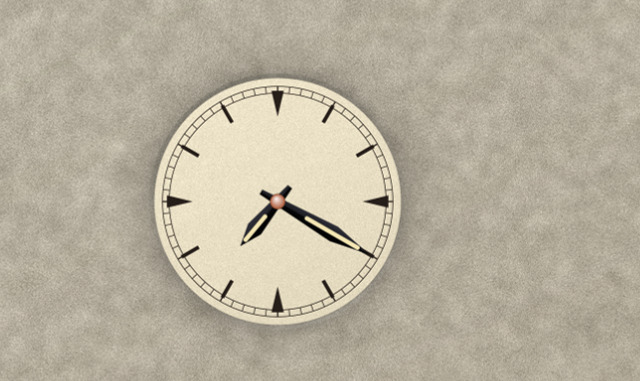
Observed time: **7:20**
